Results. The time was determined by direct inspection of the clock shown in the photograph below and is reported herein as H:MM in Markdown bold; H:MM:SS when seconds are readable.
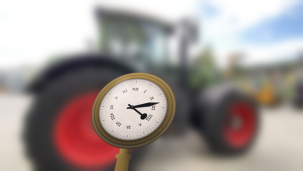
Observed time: **4:13**
